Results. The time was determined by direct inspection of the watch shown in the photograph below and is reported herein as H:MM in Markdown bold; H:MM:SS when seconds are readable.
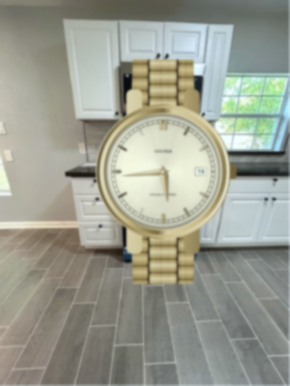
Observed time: **5:44**
